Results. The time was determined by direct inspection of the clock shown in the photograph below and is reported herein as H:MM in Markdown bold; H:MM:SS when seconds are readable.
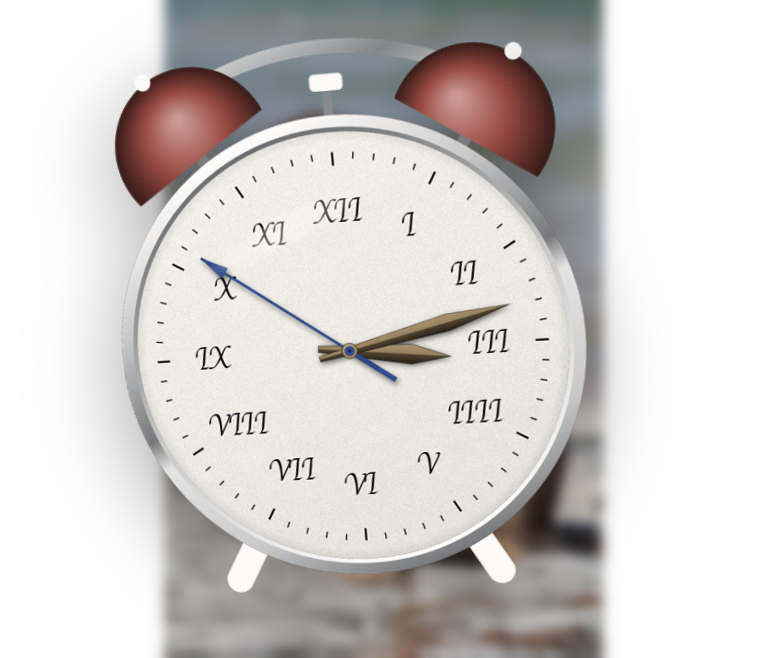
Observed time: **3:12:51**
